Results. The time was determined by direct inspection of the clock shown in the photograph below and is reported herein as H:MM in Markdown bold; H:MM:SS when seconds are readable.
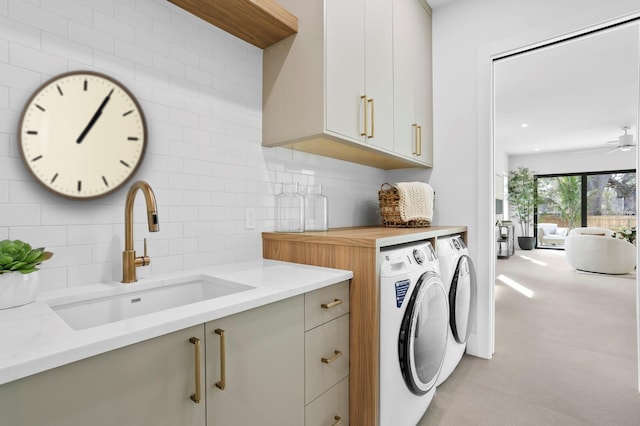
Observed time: **1:05**
